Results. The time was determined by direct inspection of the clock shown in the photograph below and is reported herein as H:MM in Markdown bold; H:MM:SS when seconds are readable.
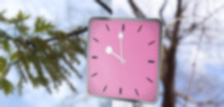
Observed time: **9:59**
